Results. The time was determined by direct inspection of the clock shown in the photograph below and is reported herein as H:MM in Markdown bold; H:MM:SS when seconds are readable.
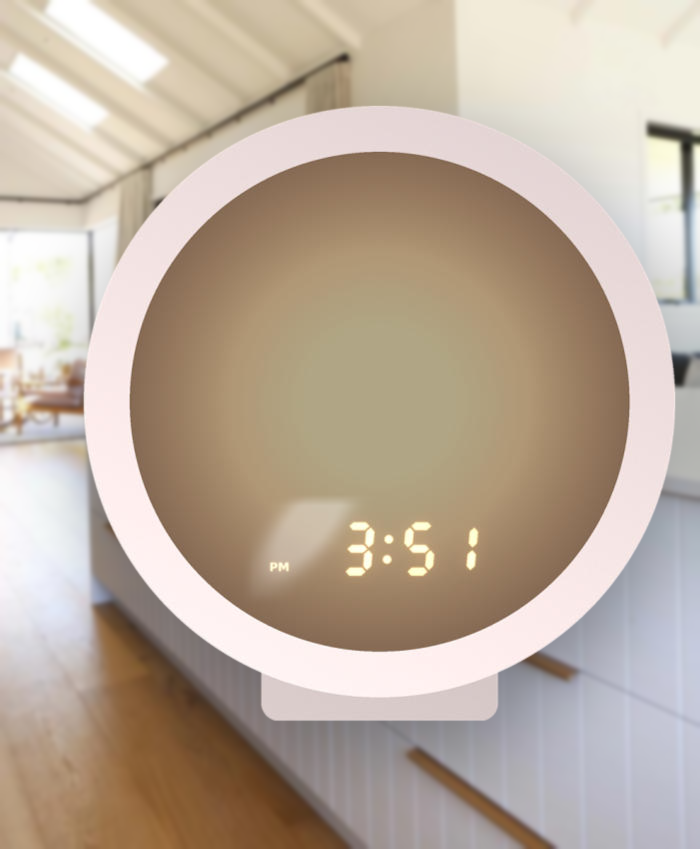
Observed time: **3:51**
